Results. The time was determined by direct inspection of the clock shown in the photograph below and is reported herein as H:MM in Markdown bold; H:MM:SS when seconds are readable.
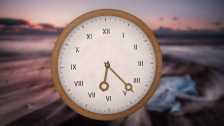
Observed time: **6:23**
